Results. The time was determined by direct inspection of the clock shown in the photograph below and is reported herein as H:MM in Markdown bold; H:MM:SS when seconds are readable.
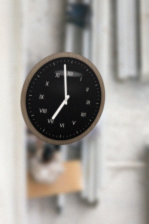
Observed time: **6:58**
